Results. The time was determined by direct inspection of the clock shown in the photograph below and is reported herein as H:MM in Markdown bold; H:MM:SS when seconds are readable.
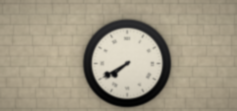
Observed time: **7:40**
